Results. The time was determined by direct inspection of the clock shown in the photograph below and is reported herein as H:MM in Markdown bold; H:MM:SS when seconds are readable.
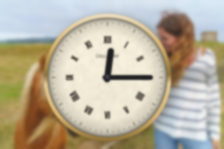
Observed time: **12:15**
